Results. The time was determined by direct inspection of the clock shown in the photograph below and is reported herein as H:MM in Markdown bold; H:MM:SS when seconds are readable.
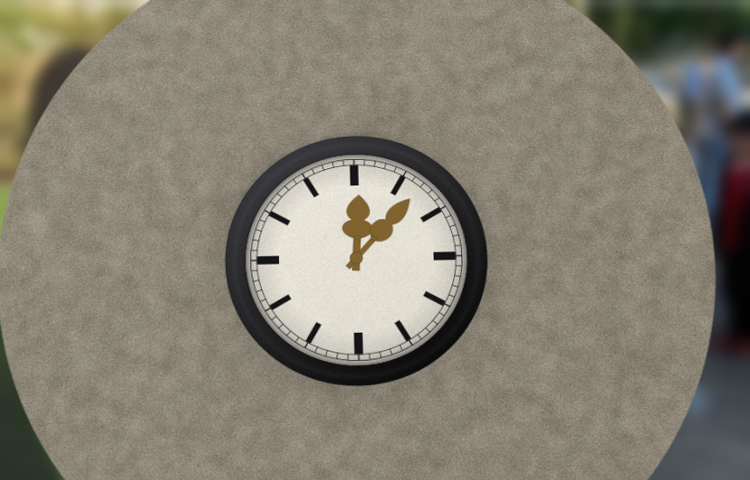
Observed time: **12:07**
